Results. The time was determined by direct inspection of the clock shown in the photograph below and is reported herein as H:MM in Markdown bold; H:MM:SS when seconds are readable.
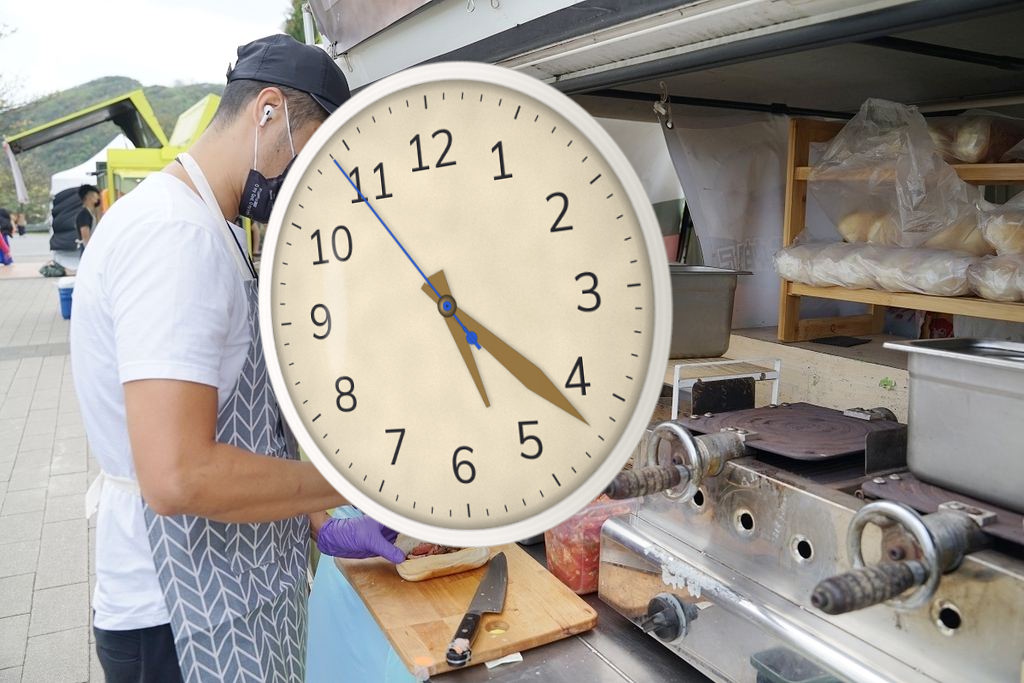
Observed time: **5:21:54**
